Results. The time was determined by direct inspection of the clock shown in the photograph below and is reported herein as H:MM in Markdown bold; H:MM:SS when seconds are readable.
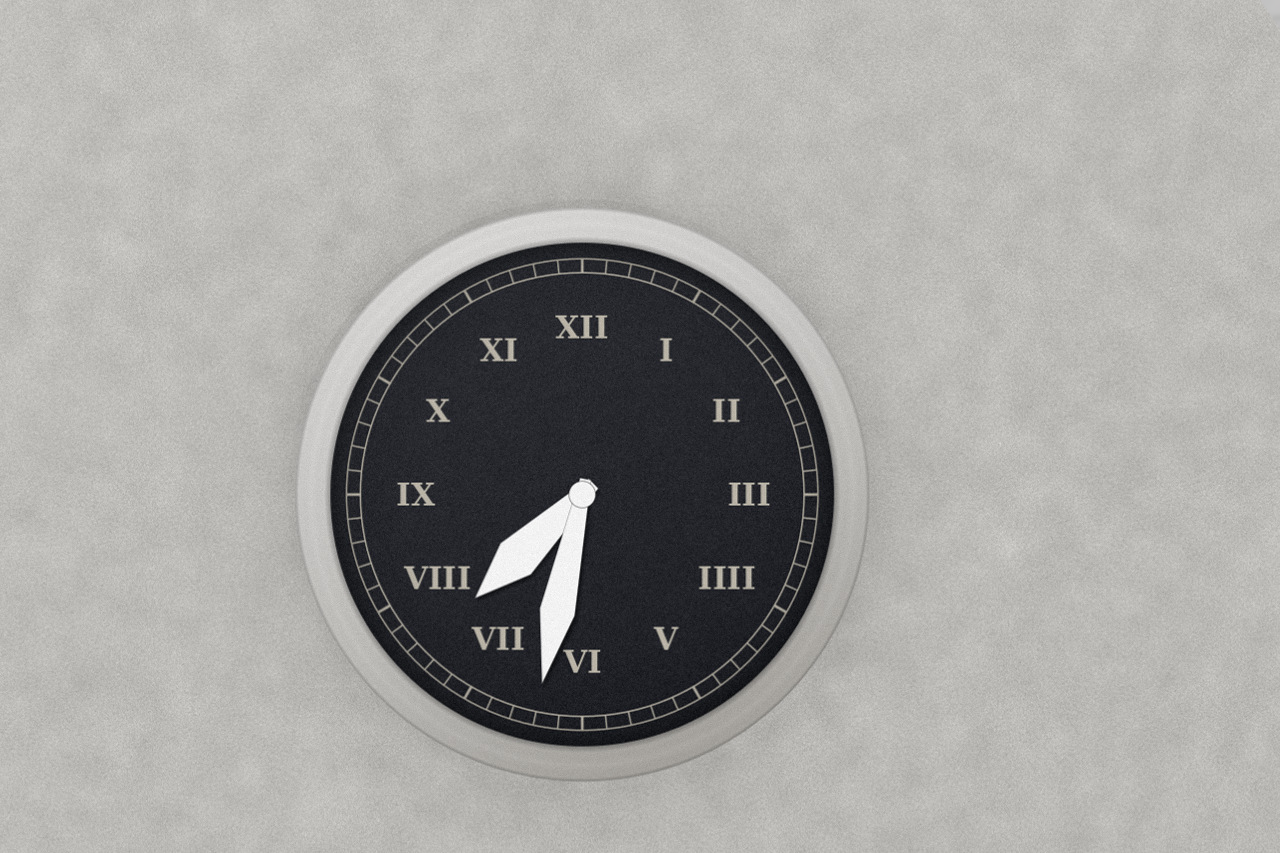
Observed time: **7:32**
